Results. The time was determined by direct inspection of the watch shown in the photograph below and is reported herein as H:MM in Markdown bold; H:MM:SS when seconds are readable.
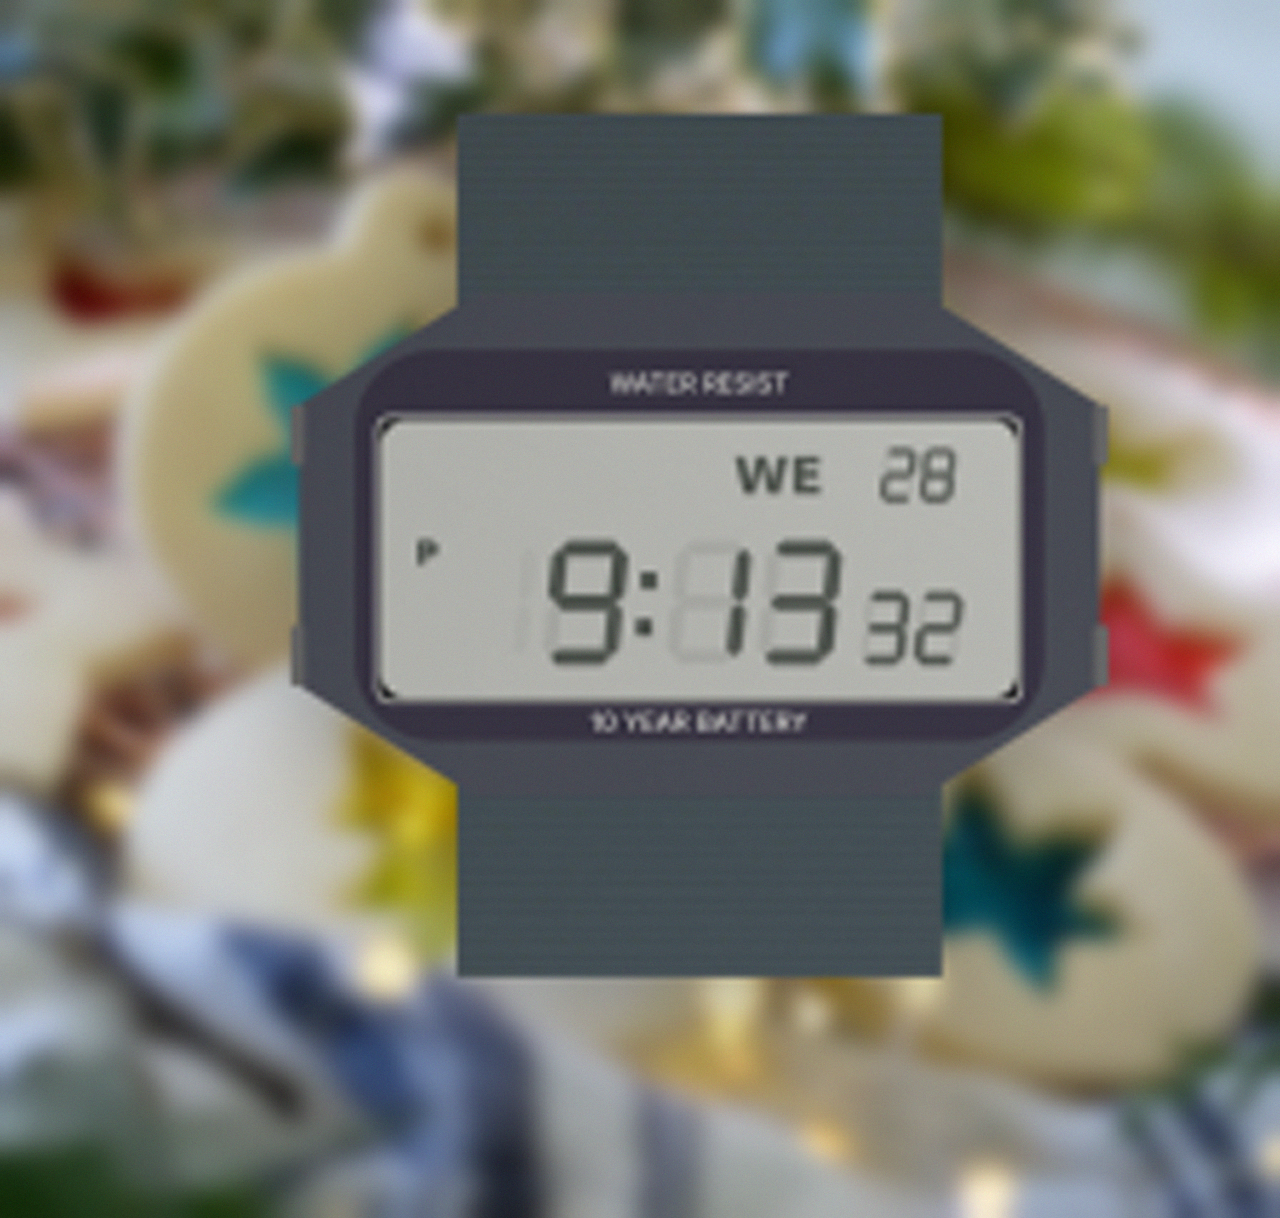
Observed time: **9:13:32**
